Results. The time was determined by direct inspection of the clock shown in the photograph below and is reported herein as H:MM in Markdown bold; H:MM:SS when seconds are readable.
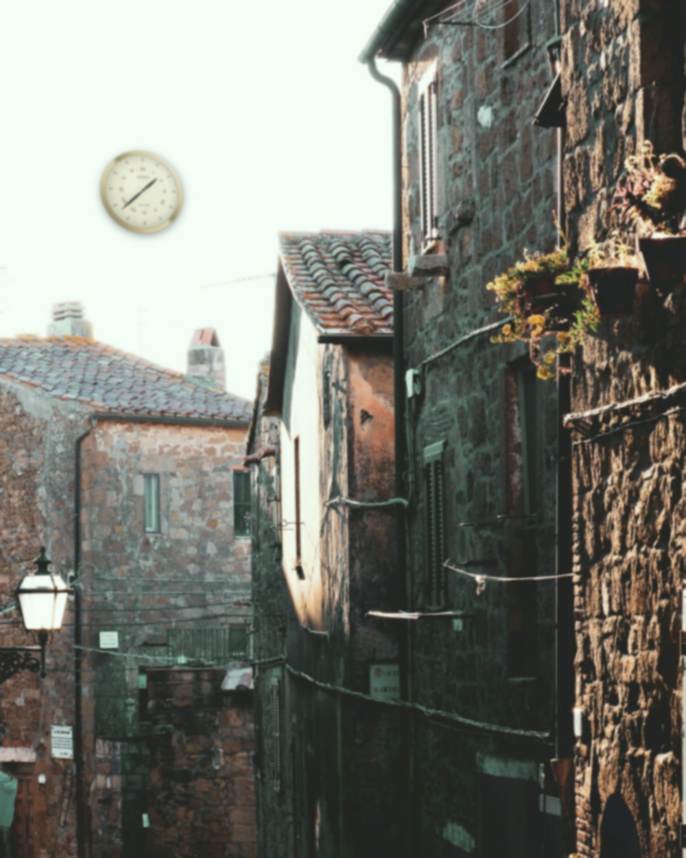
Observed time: **1:38**
